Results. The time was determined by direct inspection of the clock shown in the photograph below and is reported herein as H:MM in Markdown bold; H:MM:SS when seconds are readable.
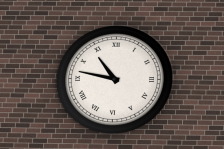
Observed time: **10:47**
